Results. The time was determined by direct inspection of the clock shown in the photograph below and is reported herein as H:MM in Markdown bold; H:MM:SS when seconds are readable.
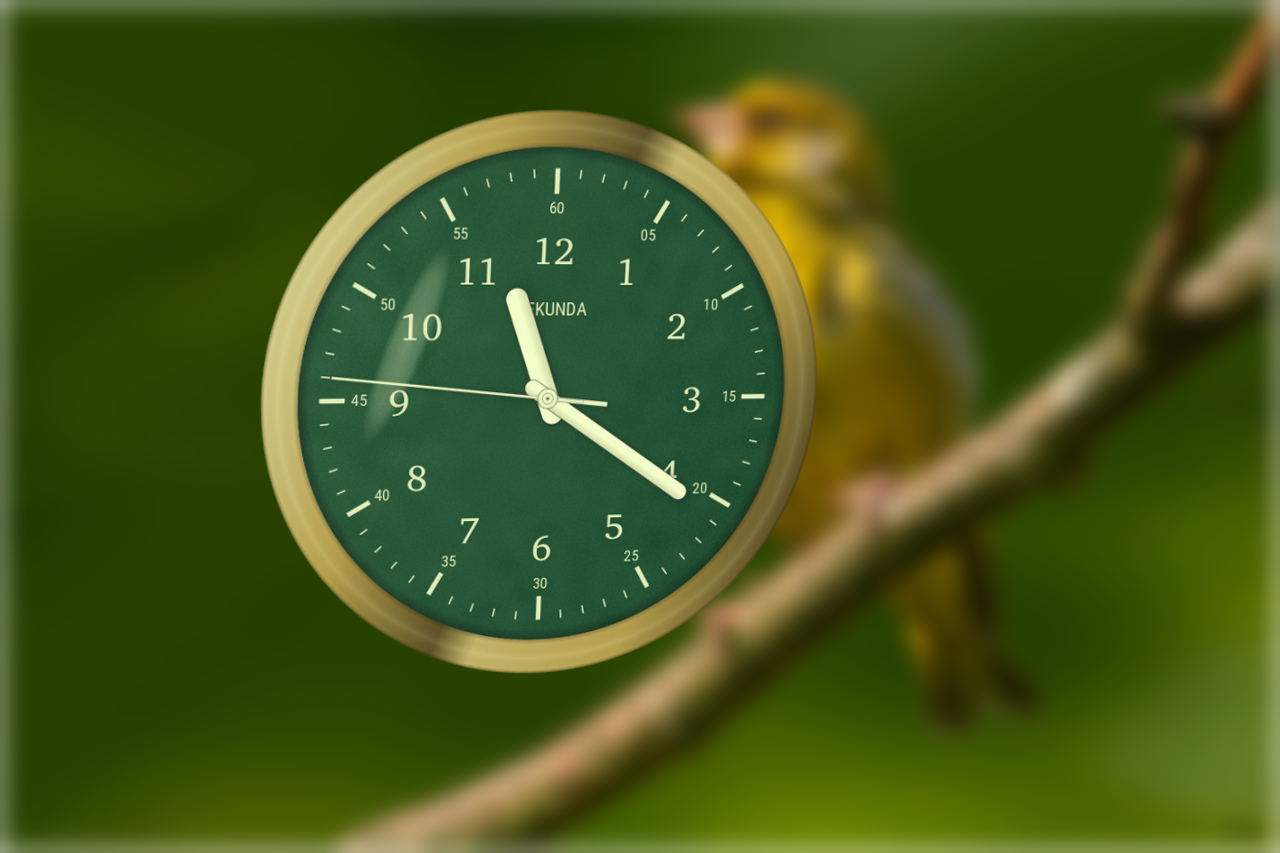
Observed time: **11:20:46**
